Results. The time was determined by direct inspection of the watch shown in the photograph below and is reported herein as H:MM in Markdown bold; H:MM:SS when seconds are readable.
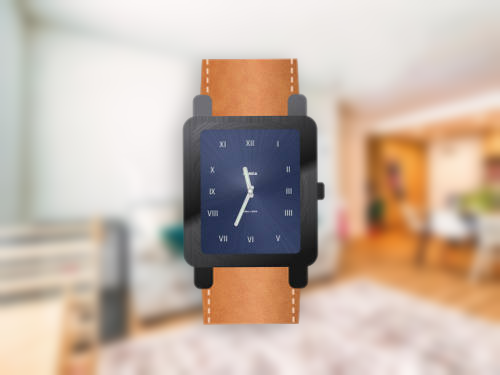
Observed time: **11:34**
